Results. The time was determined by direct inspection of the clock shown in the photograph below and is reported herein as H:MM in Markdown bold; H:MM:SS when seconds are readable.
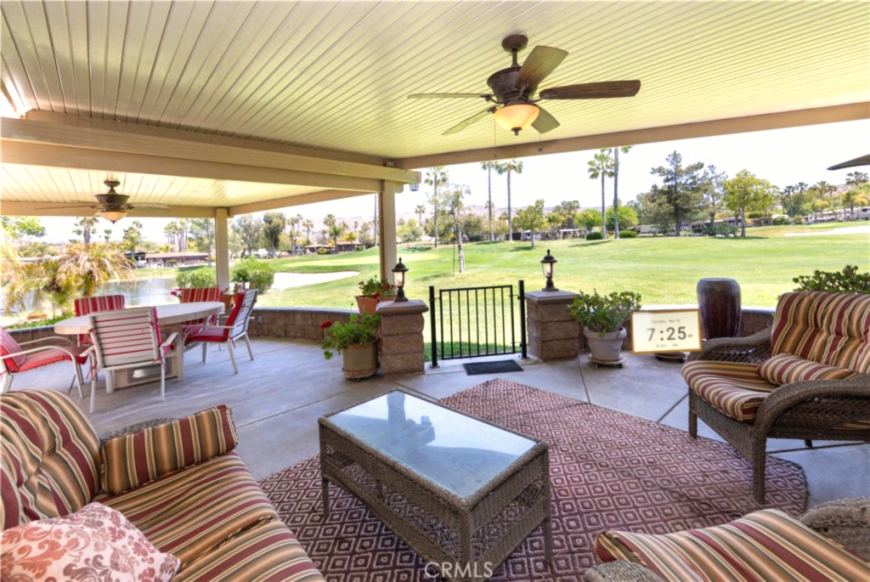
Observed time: **7:25**
